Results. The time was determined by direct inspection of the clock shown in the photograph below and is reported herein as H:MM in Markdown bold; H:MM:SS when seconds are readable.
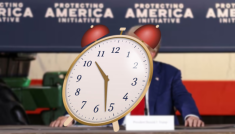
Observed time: **10:27**
